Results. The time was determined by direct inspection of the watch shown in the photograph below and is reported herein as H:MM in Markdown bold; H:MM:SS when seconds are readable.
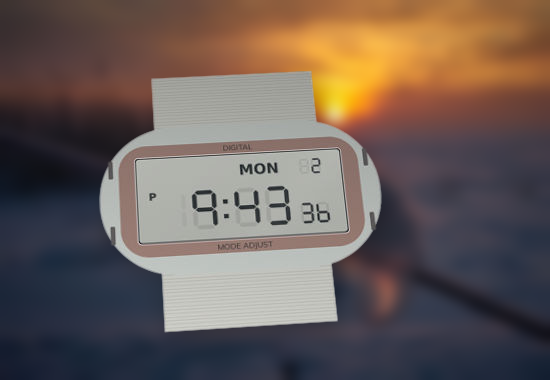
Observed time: **9:43:36**
